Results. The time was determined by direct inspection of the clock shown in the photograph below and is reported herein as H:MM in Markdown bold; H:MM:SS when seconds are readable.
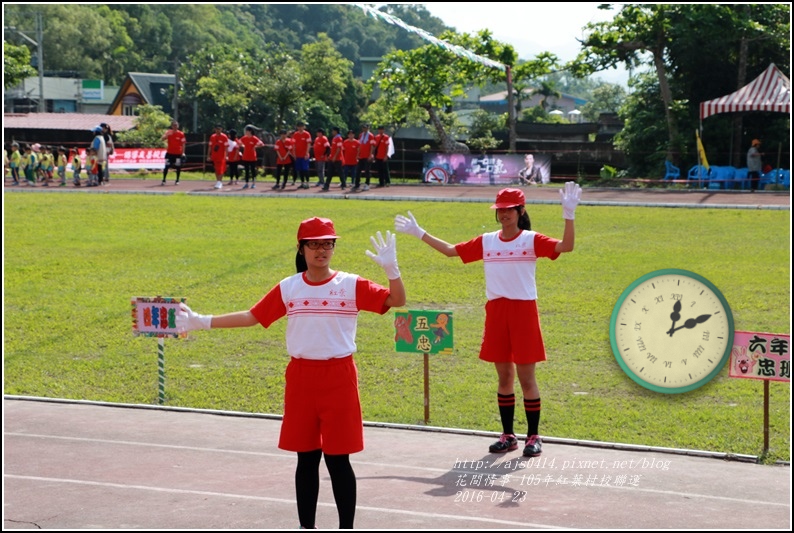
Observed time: **12:10**
